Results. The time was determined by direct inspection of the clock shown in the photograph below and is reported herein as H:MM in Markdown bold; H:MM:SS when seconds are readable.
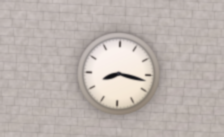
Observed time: **8:17**
